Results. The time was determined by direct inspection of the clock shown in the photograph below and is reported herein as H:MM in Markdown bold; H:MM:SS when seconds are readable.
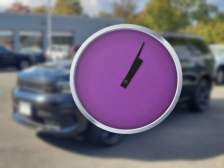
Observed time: **1:04**
